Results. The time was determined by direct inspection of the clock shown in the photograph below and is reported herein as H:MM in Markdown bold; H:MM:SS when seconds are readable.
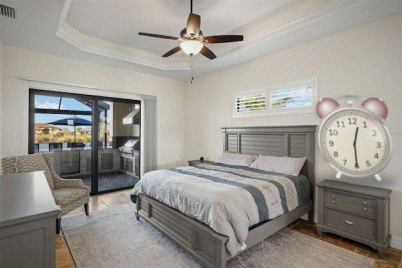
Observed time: **12:30**
